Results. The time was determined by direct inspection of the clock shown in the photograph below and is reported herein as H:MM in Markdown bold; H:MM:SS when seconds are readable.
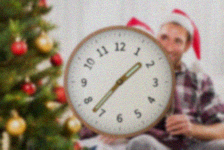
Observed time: **1:37**
